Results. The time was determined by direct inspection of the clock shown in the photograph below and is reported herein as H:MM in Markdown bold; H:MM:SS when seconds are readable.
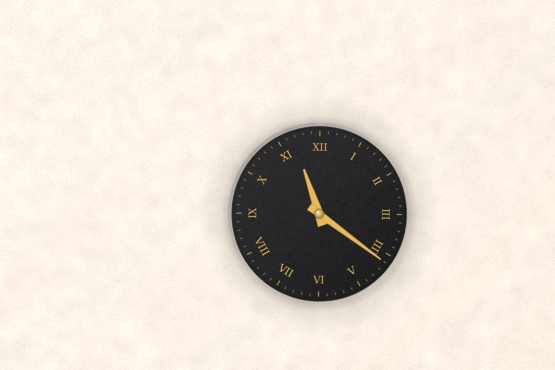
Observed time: **11:21**
